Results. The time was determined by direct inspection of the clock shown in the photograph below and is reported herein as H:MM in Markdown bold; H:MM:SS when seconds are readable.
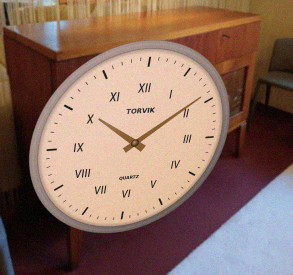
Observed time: **10:09**
